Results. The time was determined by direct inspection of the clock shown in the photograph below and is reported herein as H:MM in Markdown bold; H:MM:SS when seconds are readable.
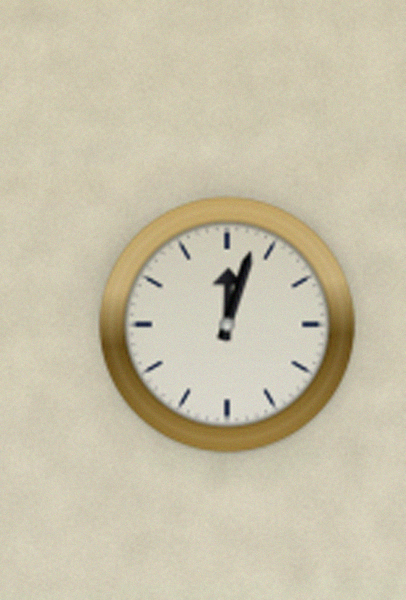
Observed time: **12:03**
